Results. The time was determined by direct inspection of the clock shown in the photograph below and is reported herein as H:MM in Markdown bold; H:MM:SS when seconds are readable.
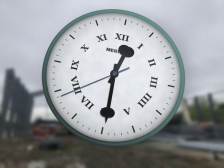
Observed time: **12:29:39**
